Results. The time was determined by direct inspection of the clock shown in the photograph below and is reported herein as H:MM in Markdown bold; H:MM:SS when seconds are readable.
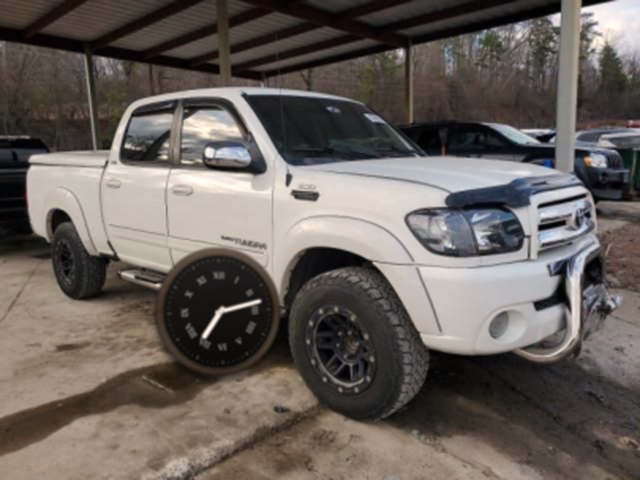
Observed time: **7:13**
